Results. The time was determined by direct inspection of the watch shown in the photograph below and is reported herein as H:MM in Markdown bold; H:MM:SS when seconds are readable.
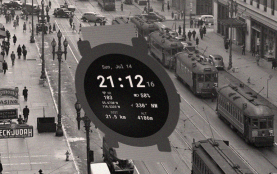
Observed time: **21:12**
